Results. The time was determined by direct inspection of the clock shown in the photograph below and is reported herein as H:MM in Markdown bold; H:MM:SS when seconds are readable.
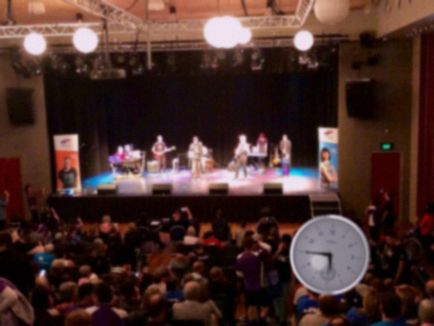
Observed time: **5:45**
